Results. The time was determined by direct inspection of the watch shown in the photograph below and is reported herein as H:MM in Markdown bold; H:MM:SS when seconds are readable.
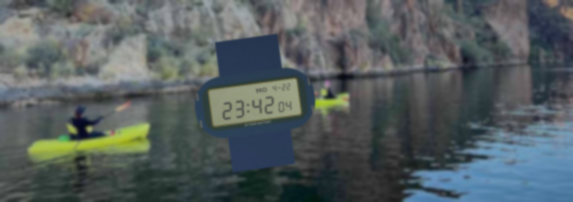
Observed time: **23:42:04**
